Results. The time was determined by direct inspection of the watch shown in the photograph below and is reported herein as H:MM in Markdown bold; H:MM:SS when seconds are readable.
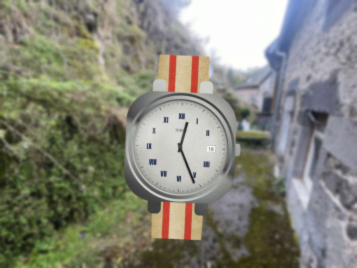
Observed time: **12:26**
